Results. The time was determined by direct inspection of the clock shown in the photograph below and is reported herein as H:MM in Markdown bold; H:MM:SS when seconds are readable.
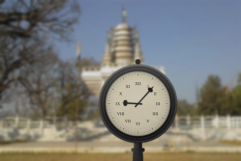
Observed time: **9:07**
